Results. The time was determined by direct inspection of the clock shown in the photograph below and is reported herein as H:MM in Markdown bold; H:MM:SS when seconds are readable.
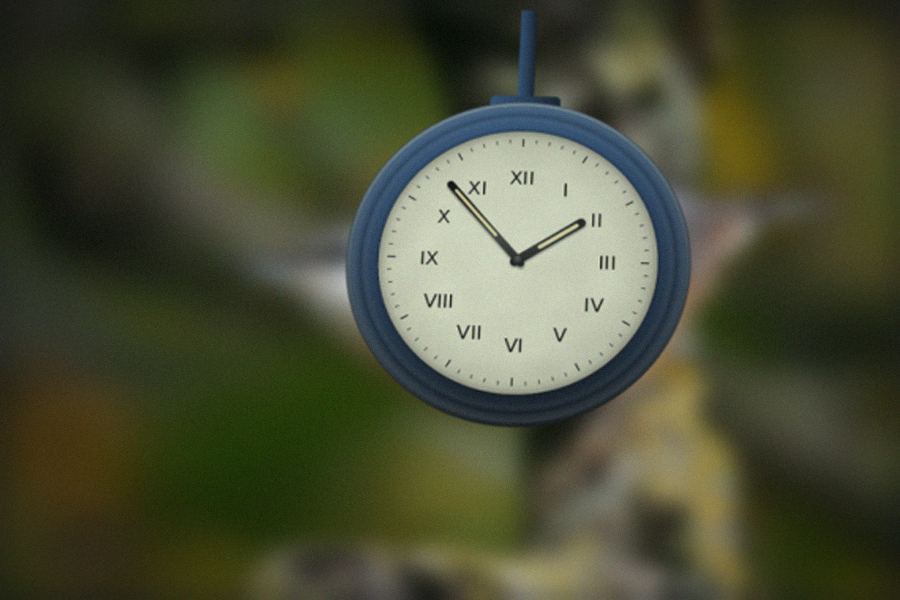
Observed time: **1:53**
